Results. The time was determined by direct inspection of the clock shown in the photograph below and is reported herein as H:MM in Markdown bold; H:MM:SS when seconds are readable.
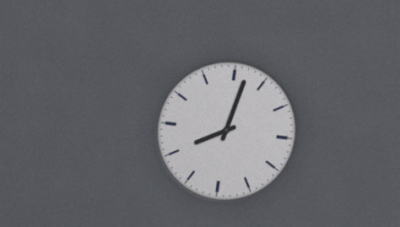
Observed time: **8:02**
